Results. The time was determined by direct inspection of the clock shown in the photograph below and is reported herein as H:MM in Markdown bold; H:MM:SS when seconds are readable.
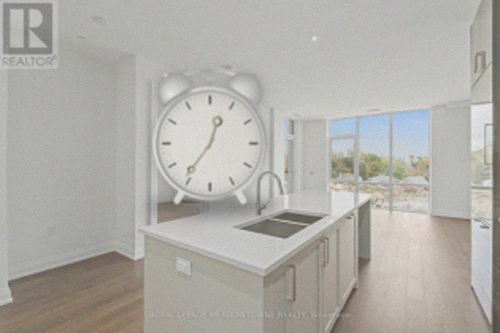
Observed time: **12:36**
